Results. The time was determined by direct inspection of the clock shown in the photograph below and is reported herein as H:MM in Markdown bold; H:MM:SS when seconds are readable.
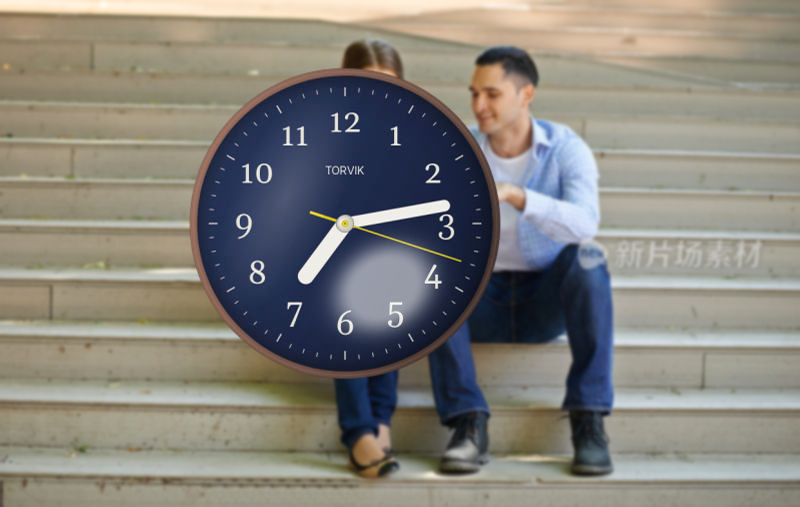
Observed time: **7:13:18**
